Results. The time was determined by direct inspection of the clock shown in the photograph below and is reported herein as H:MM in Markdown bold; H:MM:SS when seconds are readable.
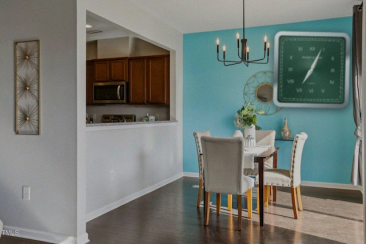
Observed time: **7:04**
